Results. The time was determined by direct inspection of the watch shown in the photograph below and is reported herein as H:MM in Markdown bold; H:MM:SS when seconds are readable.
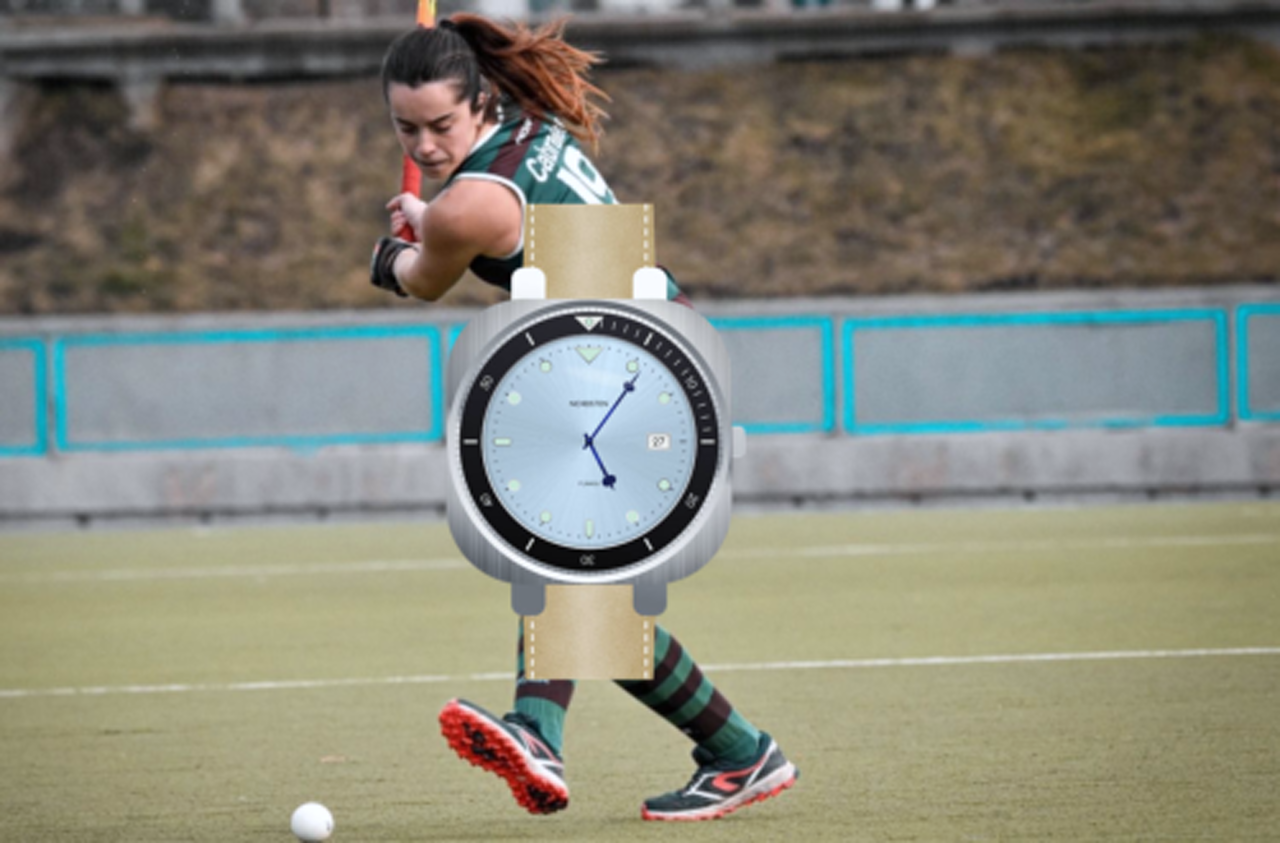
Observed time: **5:06**
